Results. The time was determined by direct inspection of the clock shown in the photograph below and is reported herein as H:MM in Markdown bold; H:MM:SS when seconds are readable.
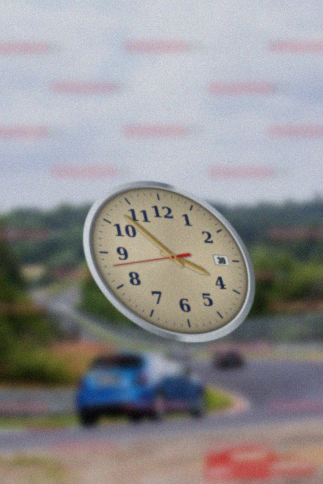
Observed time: **3:52:43**
